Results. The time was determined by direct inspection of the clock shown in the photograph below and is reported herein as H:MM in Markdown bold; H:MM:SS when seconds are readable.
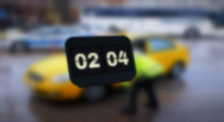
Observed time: **2:04**
